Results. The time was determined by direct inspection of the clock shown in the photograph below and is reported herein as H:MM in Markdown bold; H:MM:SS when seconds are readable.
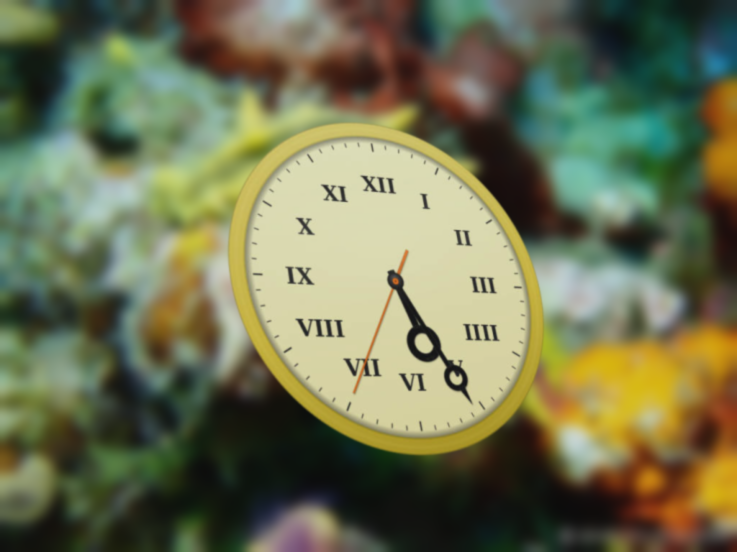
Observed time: **5:25:35**
